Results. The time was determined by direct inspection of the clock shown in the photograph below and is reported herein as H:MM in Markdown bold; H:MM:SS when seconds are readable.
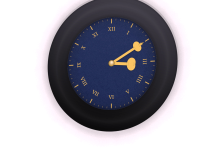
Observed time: **3:10**
